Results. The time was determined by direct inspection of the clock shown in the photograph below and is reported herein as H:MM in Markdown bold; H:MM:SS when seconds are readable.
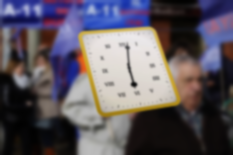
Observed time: **6:02**
